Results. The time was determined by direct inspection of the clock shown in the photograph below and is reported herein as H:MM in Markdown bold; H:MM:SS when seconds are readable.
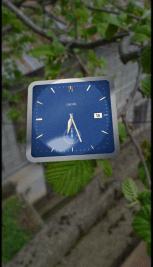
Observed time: **6:27**
